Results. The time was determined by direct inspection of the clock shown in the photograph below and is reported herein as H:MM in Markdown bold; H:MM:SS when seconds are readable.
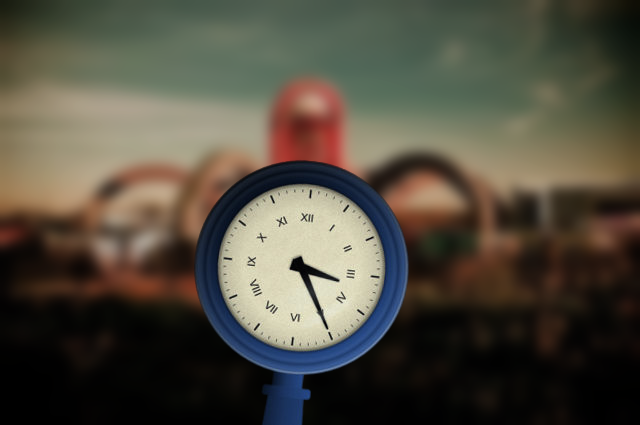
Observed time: **3:25**
